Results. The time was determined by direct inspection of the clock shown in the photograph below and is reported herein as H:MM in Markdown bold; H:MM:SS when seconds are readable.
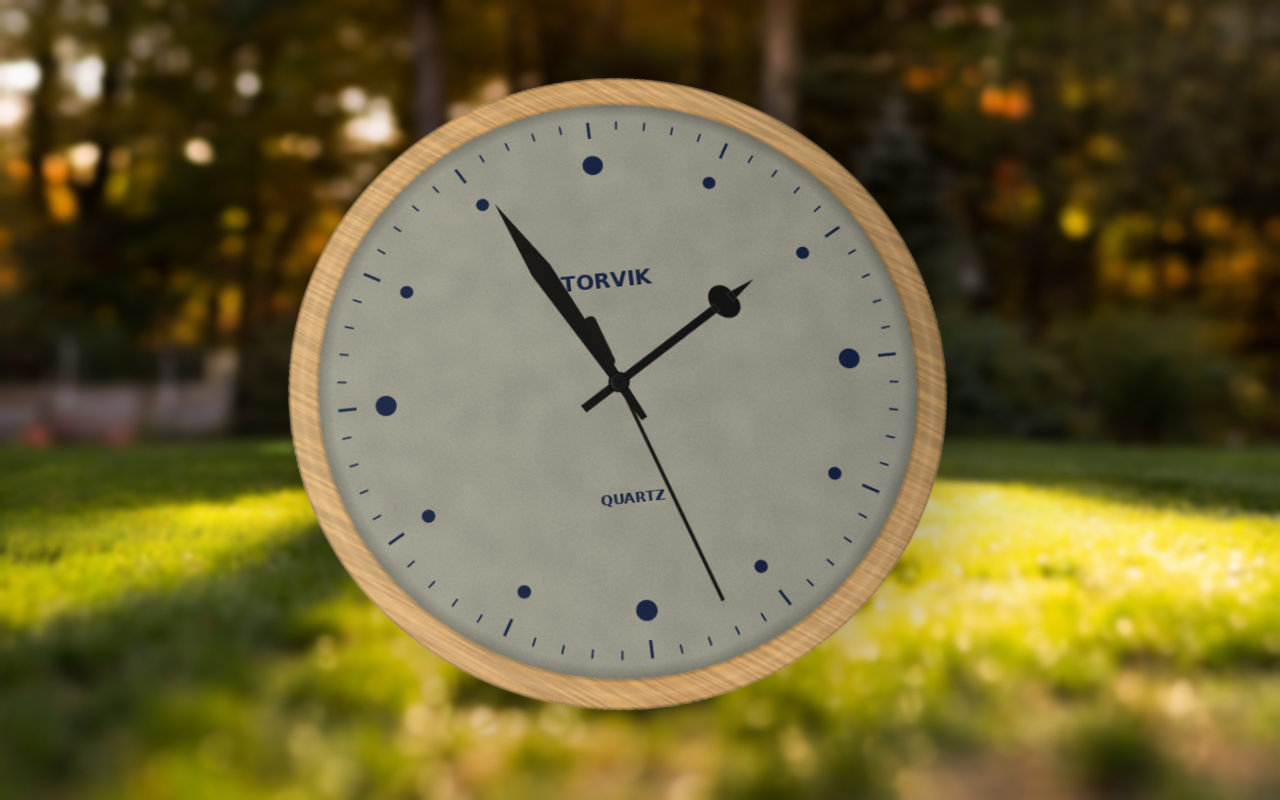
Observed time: **1:55:27**
